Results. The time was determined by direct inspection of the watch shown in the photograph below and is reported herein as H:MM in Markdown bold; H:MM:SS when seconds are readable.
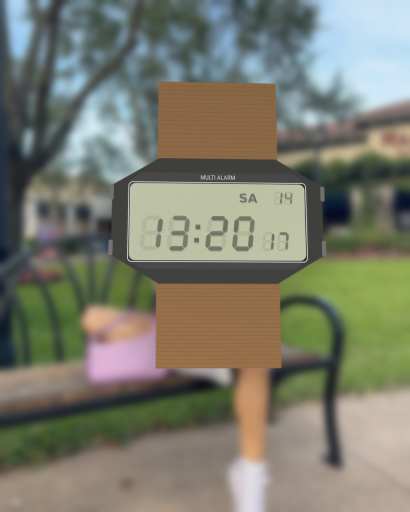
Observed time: **13:20:17**
